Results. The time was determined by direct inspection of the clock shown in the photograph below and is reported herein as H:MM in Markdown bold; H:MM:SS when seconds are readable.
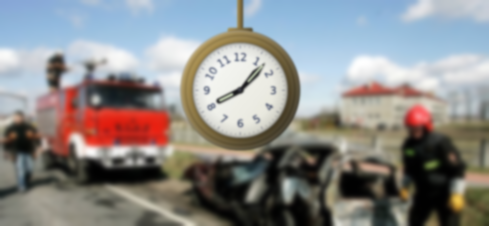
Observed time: **8:07**
